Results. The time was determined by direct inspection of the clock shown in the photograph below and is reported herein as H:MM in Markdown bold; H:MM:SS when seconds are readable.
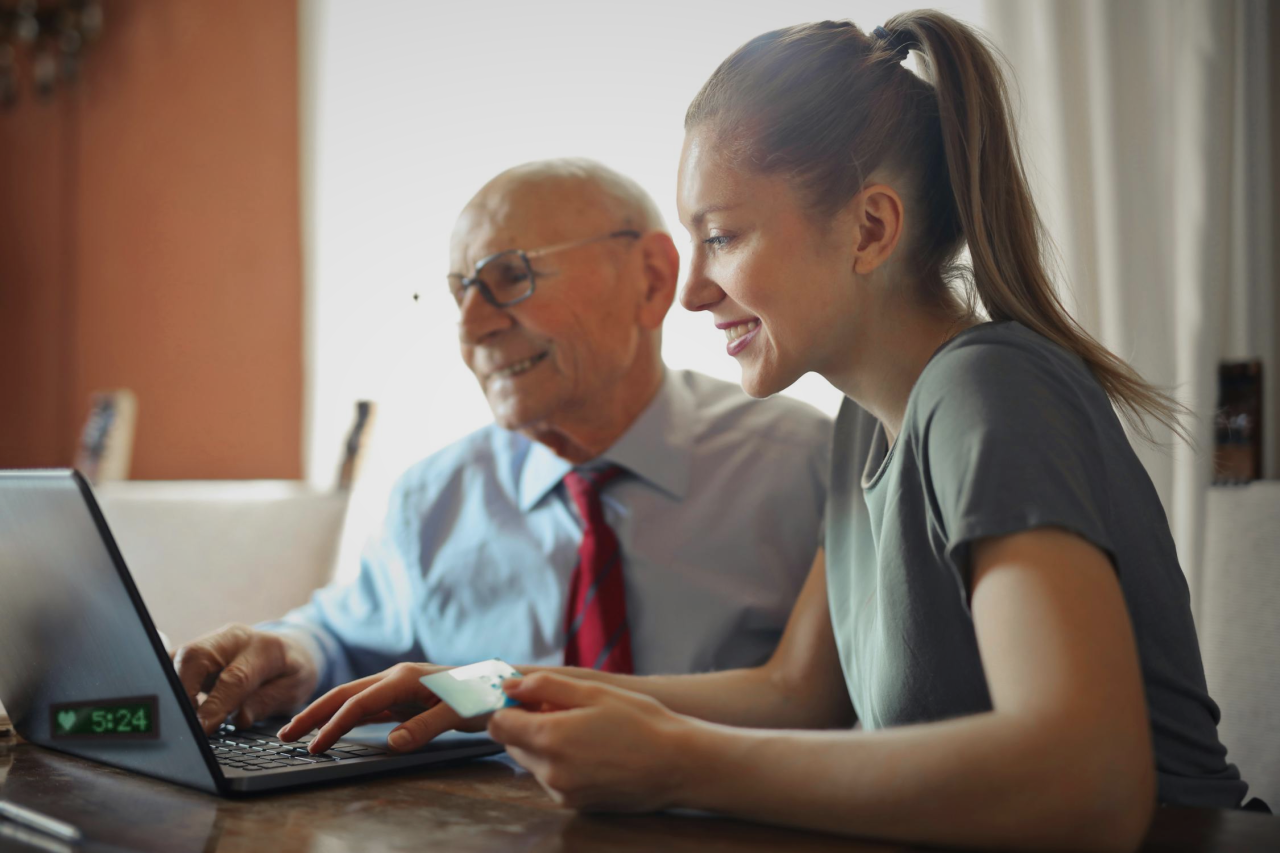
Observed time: **5:24**
